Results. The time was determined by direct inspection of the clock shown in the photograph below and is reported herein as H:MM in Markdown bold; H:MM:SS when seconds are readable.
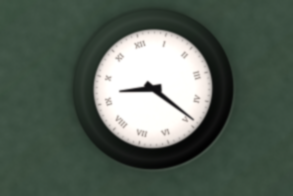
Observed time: **9:24**
